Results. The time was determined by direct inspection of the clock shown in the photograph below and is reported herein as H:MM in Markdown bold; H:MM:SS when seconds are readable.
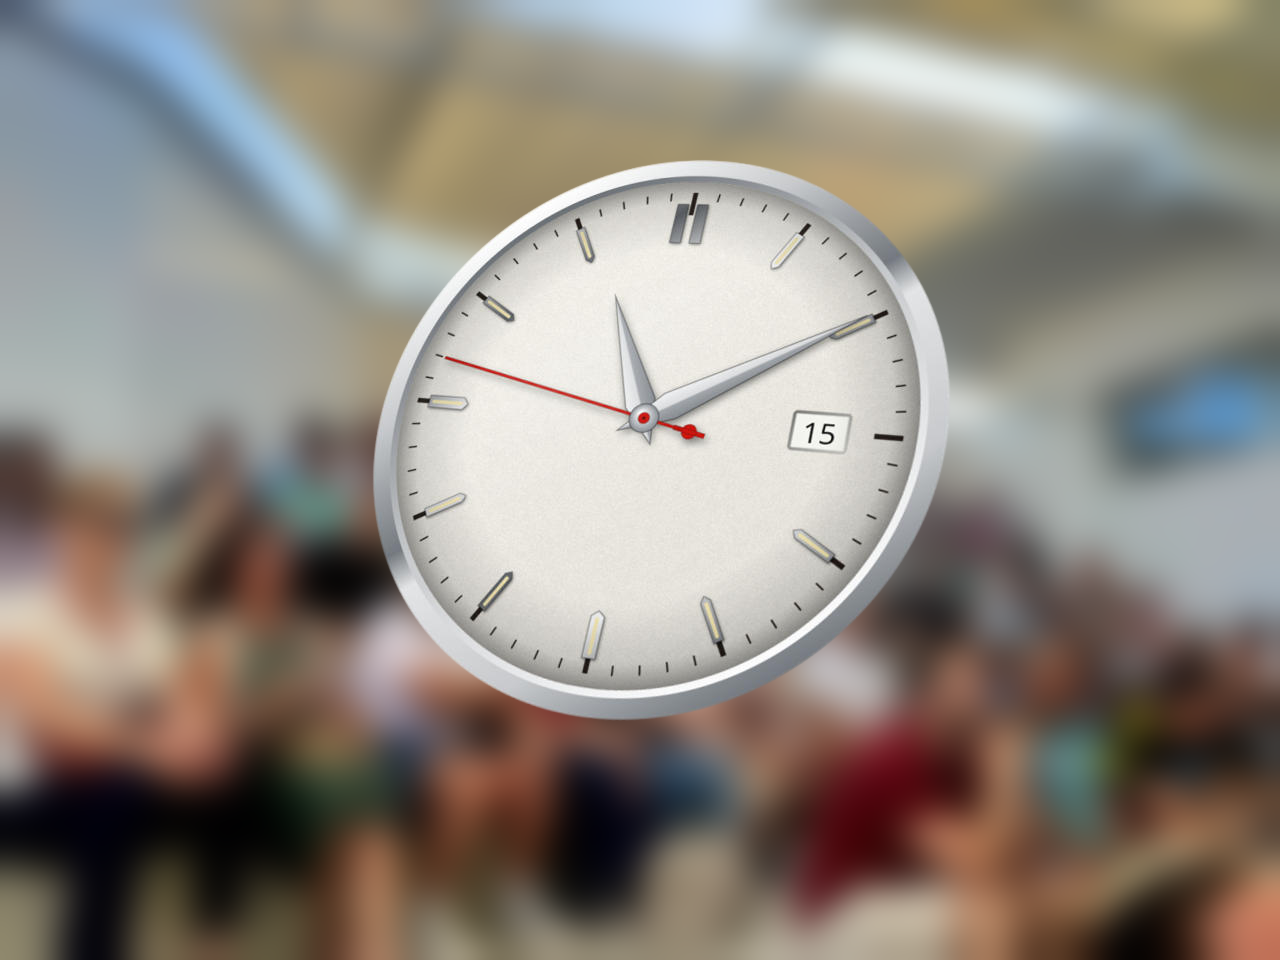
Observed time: **11:09:47**
